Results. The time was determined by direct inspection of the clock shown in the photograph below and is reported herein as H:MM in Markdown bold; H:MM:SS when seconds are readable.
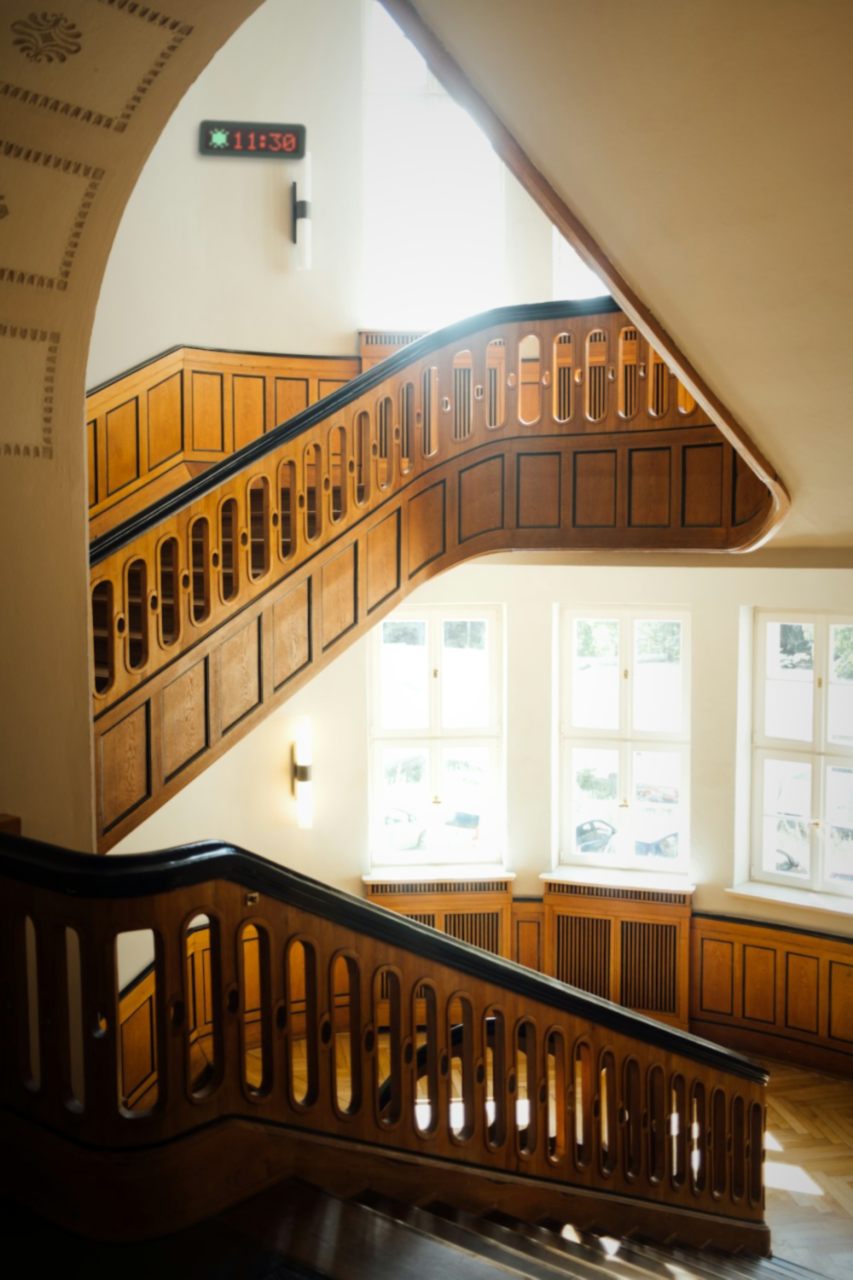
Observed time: **11:30**
